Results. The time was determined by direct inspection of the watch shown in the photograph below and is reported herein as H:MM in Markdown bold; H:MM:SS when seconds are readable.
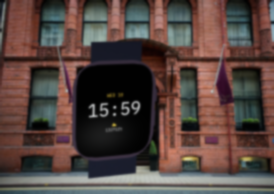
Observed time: **15:59**
